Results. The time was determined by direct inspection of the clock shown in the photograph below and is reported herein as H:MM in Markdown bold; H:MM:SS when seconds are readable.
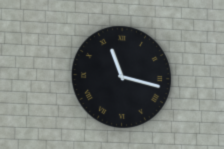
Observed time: **11:17**
